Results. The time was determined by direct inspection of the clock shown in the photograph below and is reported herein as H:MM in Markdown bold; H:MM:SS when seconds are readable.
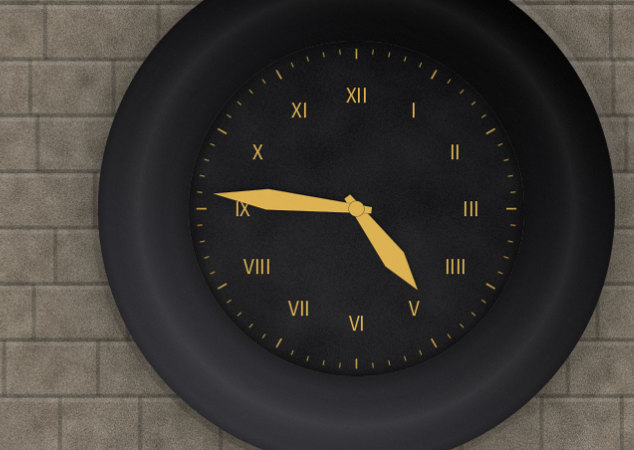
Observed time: **4:46**
